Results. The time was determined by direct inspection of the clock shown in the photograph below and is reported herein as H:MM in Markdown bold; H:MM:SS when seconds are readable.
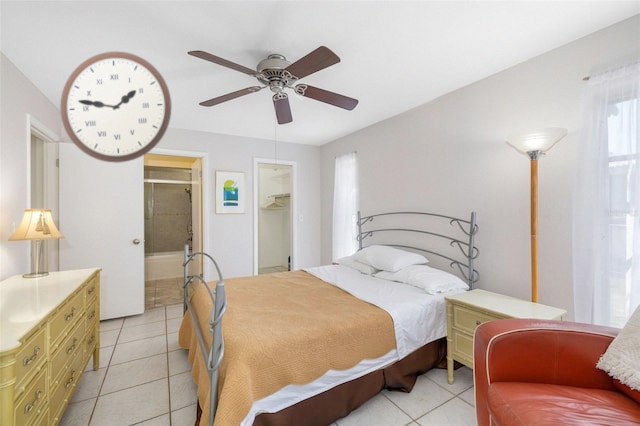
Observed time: **1:47**
